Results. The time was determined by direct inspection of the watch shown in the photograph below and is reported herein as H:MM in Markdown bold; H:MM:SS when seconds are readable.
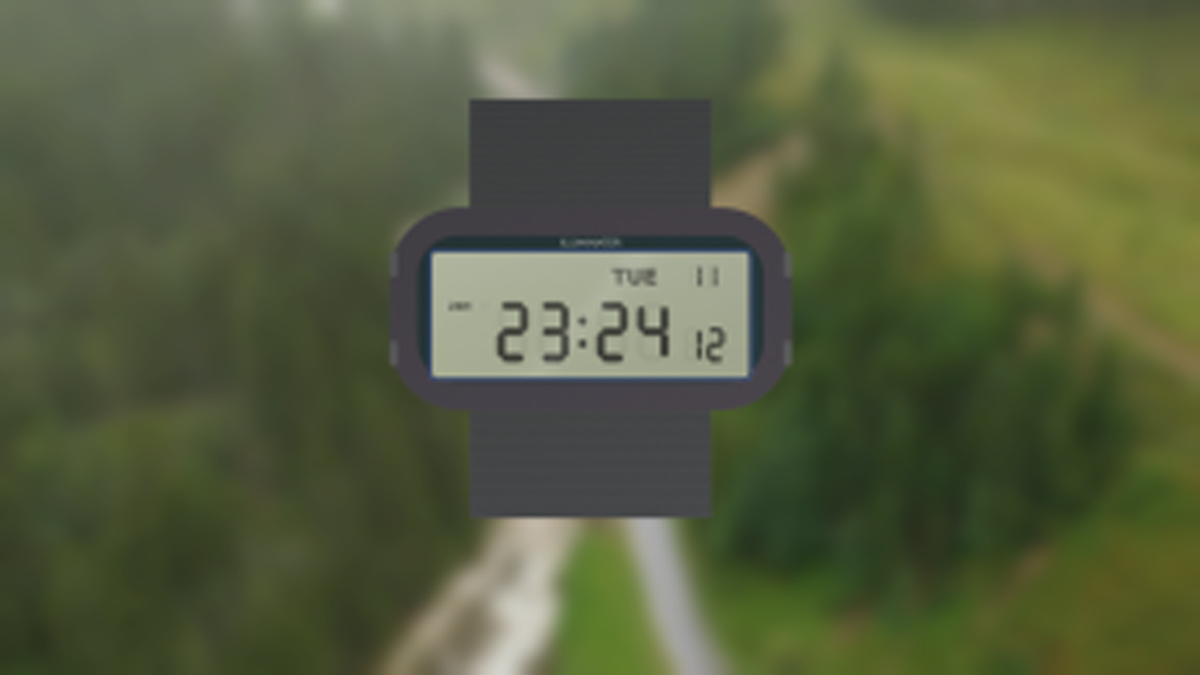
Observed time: **23:24:12**
